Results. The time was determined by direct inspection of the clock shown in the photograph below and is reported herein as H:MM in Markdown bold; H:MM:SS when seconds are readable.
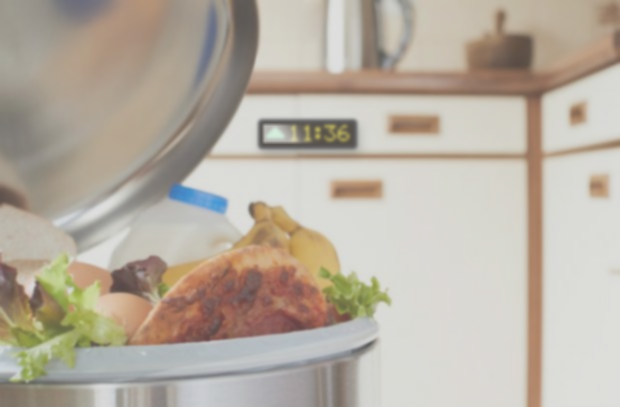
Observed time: **11:36**
